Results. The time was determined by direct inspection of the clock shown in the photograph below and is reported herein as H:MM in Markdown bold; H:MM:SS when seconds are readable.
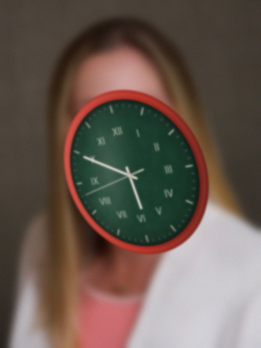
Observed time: **5:49:43**
